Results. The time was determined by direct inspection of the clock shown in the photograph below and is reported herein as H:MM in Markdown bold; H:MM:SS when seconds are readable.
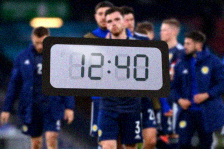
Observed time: **12:40**
